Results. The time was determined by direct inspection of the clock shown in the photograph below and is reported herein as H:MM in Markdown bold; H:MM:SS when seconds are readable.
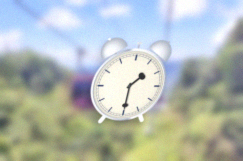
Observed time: **1:30**
